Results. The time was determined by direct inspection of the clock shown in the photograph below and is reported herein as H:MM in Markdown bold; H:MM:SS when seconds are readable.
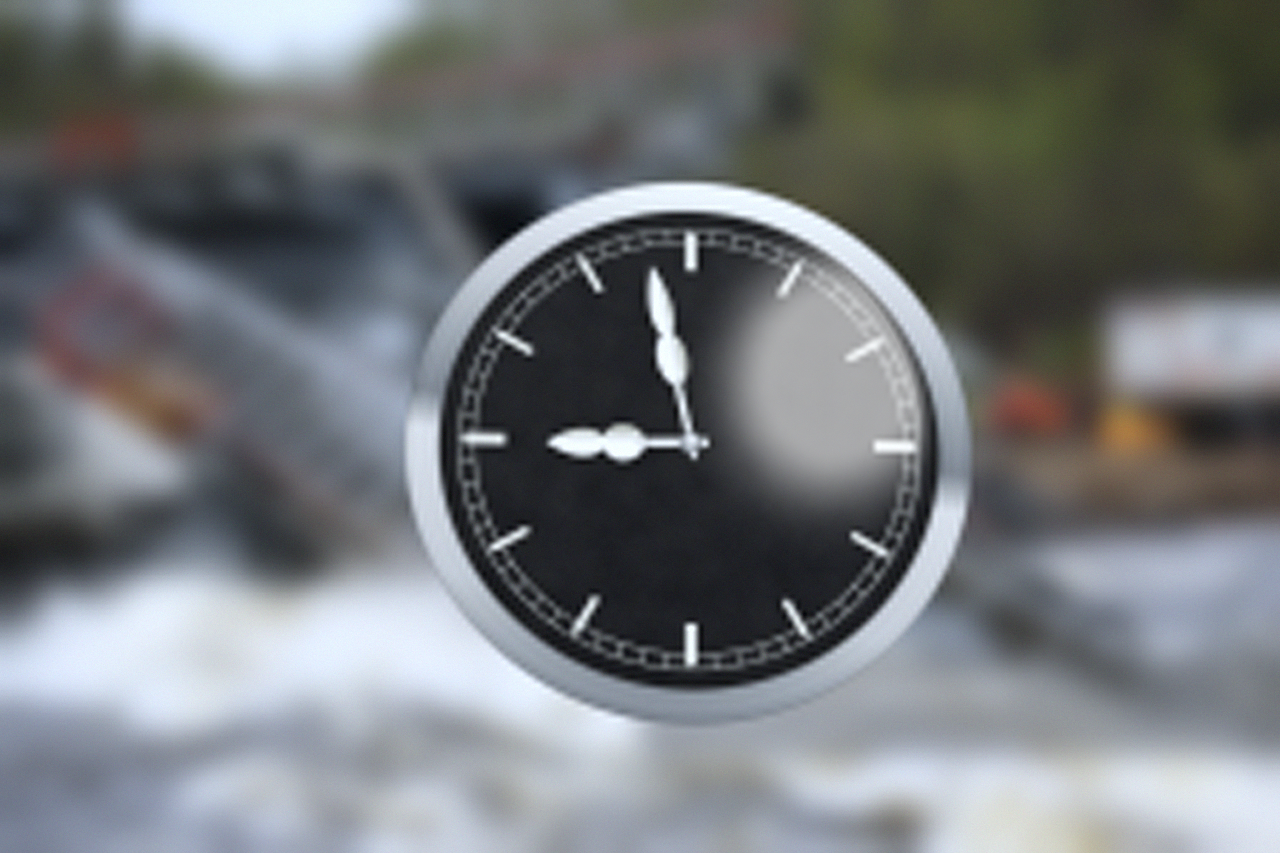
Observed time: **8:58**
